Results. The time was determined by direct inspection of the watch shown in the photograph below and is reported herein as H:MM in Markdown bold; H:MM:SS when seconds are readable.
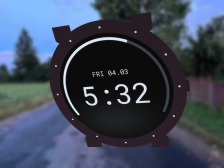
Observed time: **5:32**
